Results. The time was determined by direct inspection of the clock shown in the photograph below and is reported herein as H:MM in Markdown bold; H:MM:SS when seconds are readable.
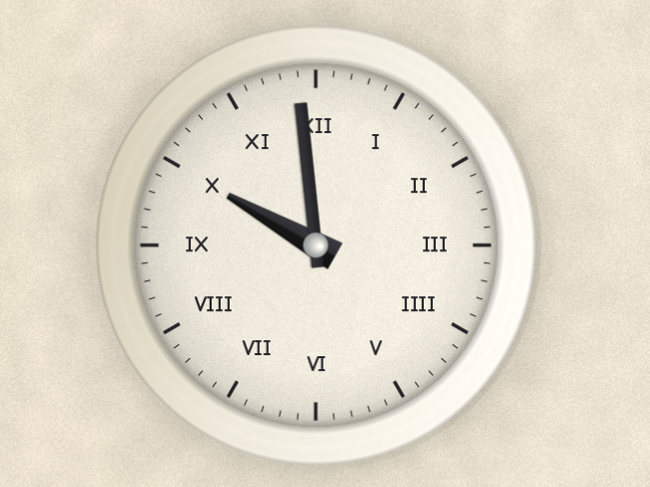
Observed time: **9:59**
